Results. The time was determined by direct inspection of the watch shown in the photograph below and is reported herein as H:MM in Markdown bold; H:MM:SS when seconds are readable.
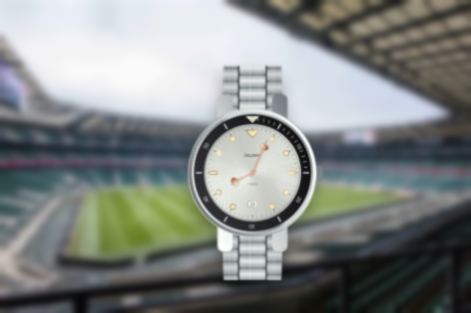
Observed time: **8:04**
